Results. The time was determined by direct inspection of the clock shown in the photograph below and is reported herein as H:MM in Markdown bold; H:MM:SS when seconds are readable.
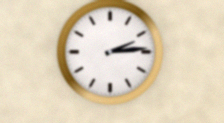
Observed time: **2:14**
